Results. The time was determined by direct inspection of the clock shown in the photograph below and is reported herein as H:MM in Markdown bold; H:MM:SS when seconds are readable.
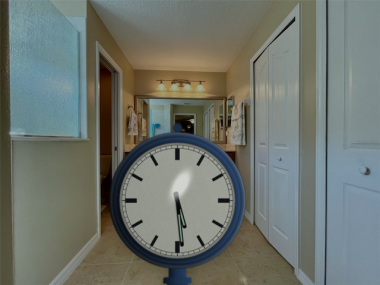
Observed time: **5:29**
